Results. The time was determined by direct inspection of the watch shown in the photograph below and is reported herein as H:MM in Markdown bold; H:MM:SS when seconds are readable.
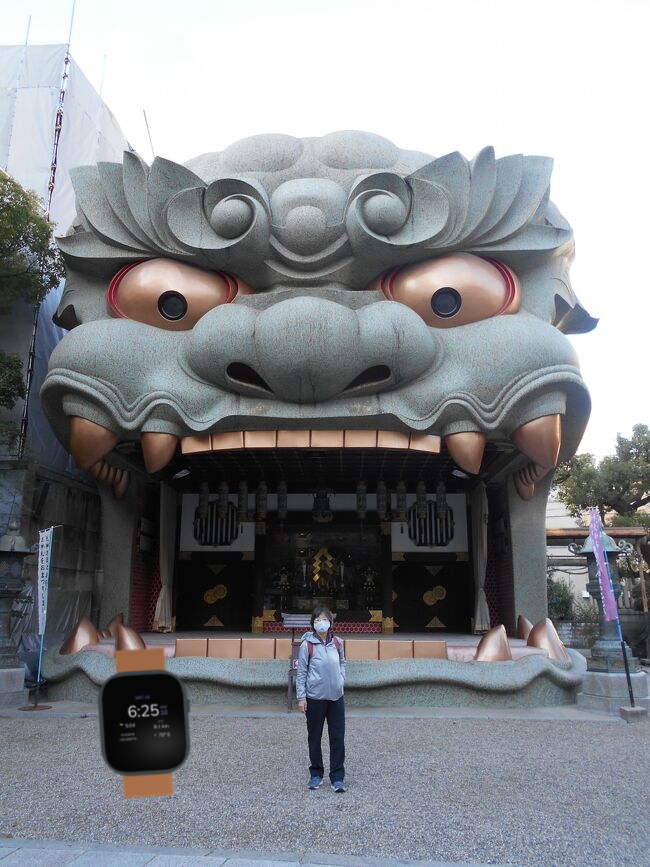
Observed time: **6:25**
